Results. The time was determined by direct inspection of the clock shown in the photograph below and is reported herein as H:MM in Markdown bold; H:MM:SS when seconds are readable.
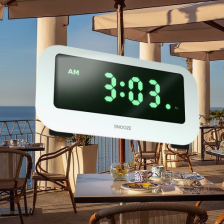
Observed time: **3:03**
